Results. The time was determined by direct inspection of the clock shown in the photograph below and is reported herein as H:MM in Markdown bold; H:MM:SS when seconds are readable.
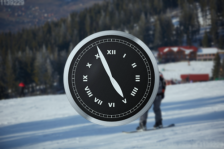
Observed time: **4:56**
